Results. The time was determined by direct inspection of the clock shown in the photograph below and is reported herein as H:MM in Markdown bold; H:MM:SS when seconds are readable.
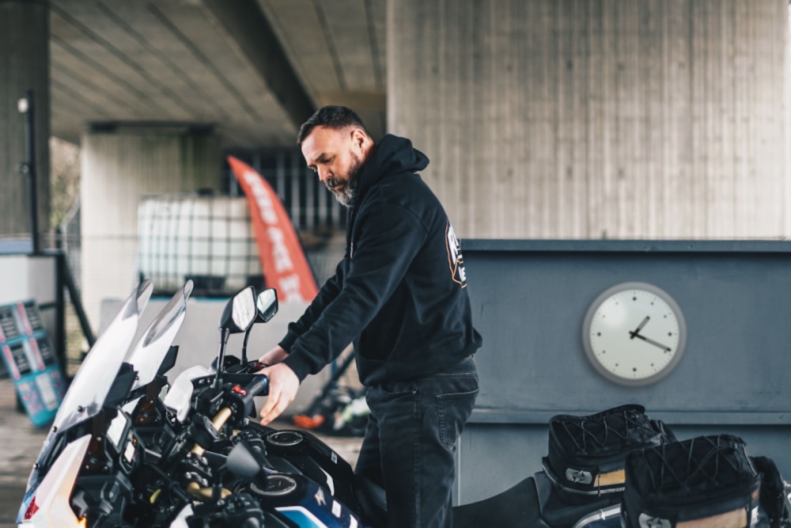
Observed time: **1:19**
